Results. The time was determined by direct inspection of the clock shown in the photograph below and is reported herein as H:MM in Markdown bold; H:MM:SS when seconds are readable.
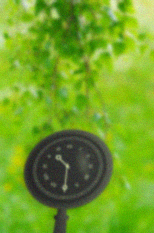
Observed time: **10:30**
